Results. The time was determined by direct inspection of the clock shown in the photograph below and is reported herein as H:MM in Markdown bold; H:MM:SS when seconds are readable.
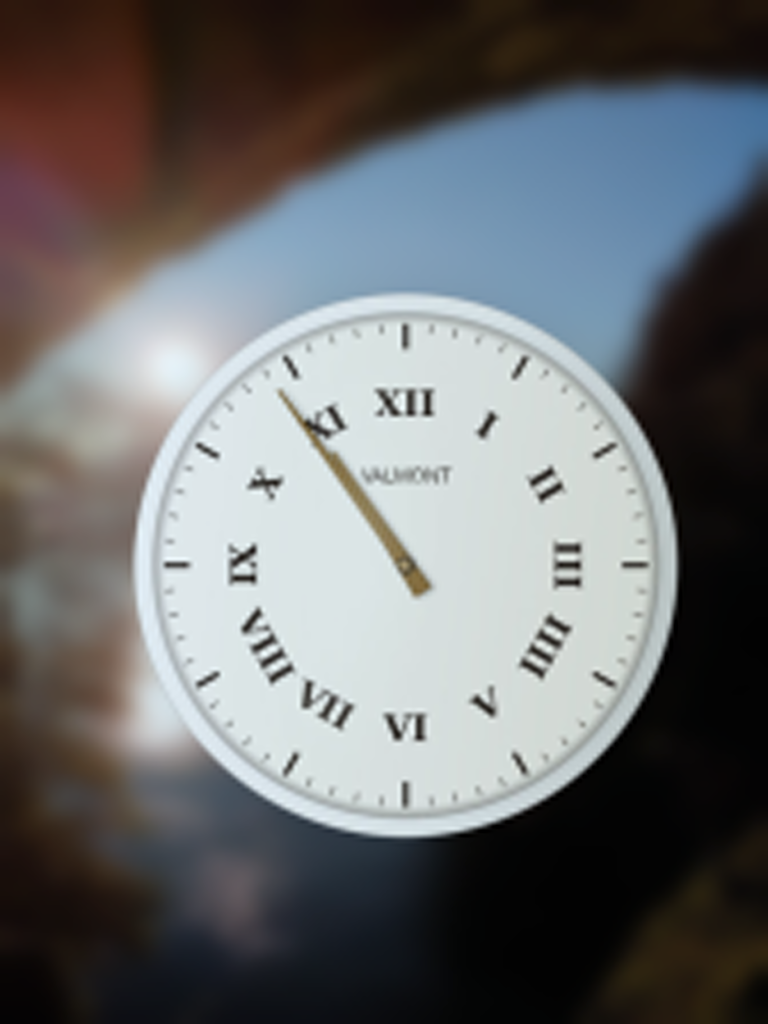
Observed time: **10:54**
